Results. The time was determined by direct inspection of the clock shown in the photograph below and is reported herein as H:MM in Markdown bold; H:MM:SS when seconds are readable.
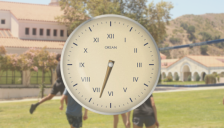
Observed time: **6:33**
